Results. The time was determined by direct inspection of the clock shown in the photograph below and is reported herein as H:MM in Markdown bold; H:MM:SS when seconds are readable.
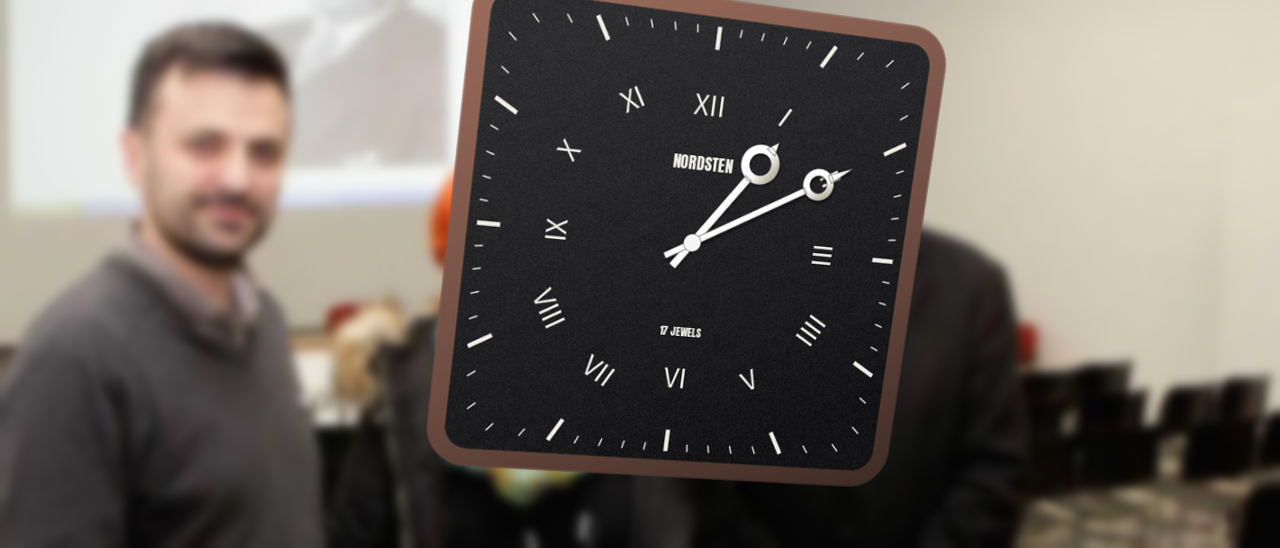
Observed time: **1:10**
